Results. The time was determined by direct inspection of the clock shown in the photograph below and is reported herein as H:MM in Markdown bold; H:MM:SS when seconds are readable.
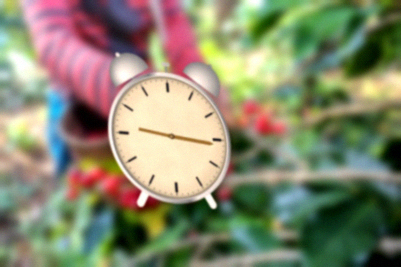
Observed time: **9:16**
